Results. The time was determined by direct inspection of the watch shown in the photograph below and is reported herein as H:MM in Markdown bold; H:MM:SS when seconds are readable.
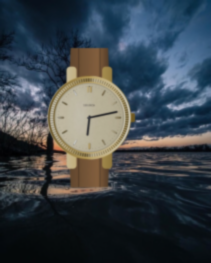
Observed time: **6:13**
